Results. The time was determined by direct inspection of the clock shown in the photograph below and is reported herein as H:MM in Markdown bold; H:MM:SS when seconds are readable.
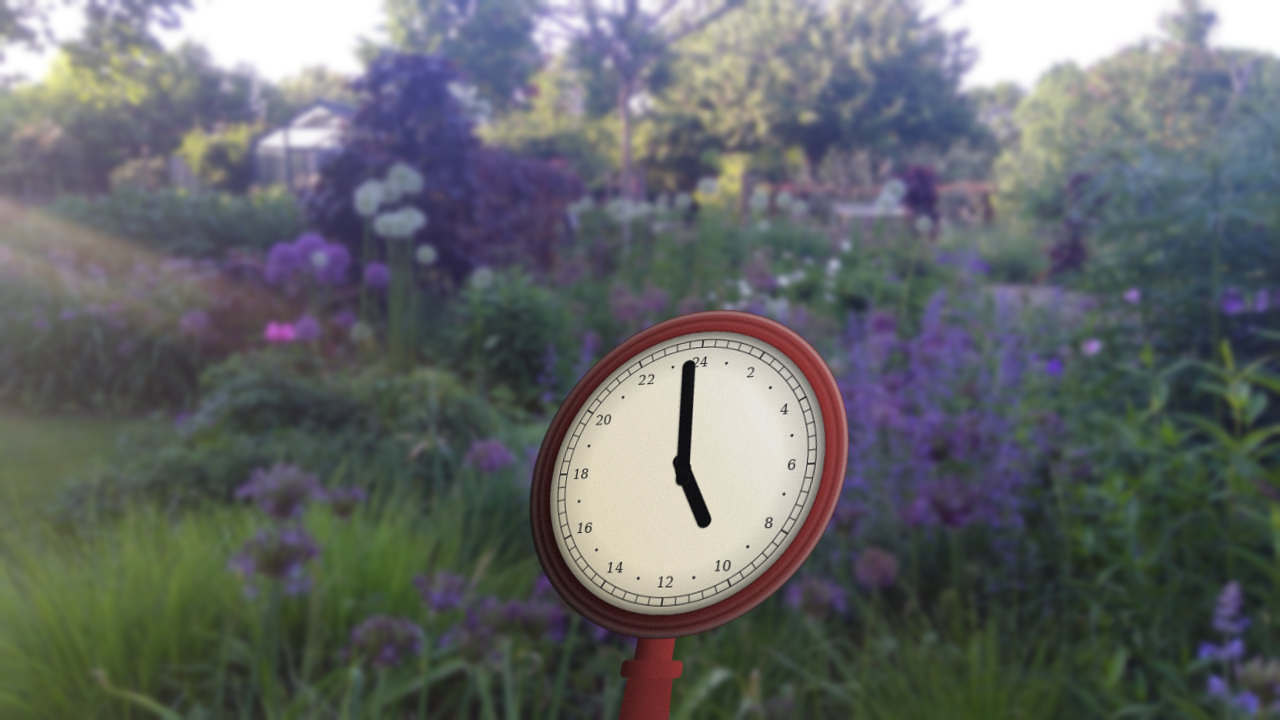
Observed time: **9:59**
